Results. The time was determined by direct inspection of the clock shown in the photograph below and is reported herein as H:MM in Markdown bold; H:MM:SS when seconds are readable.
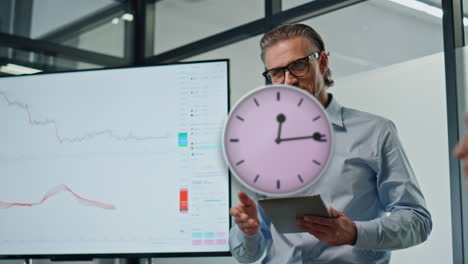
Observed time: **12:14**
